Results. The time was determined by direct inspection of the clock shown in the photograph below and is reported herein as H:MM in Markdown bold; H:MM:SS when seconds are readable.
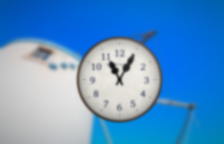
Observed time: **11:05**
